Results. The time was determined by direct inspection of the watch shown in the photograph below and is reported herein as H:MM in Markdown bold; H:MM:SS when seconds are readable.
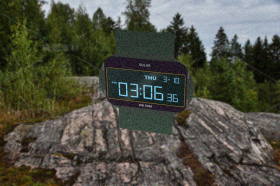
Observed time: **3:06:36**
